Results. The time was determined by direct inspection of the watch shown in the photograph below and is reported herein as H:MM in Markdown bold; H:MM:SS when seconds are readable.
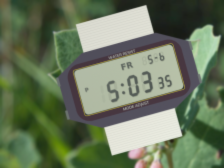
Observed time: **5:03:35**
